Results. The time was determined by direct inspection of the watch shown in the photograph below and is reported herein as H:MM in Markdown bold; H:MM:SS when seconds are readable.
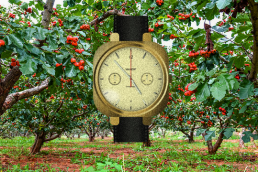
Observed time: **4:53**
